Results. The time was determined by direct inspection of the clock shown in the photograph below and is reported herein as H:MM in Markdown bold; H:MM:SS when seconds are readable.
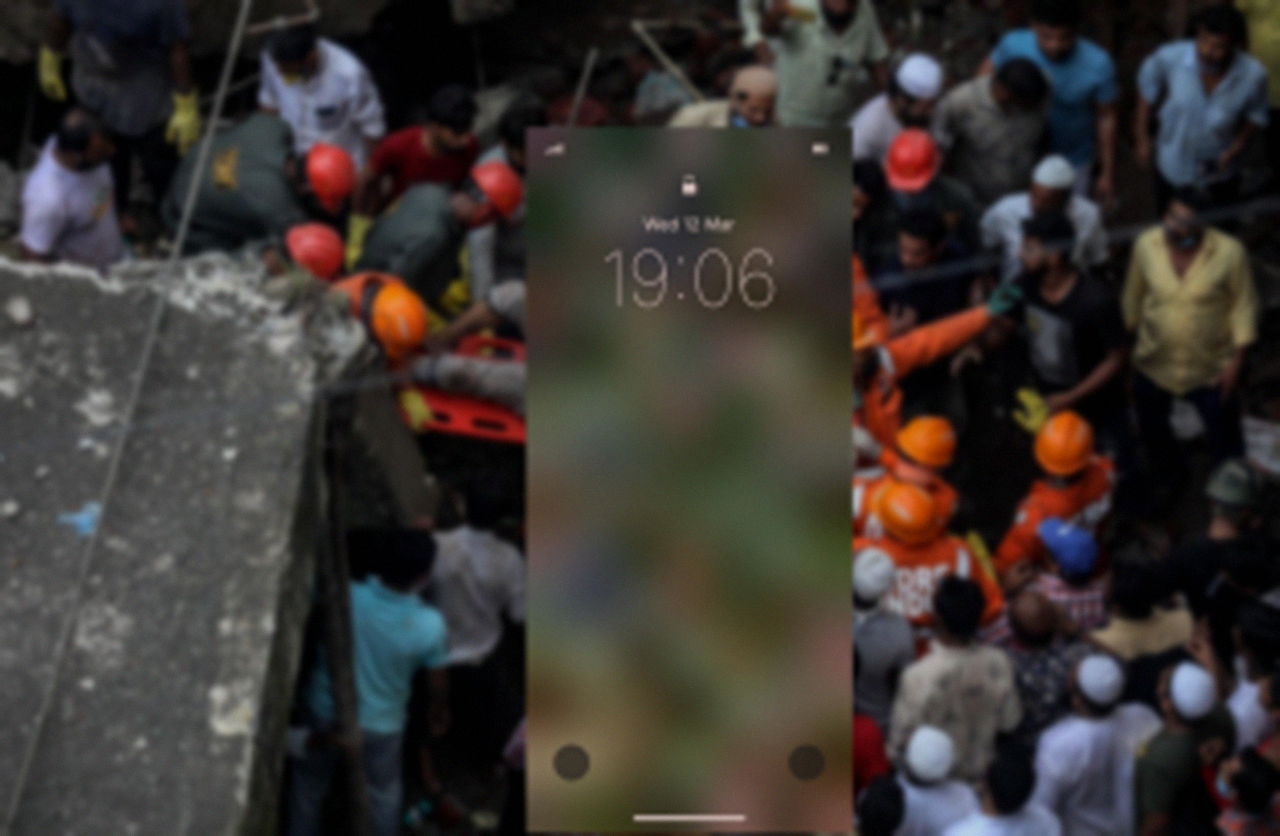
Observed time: **19:06**
